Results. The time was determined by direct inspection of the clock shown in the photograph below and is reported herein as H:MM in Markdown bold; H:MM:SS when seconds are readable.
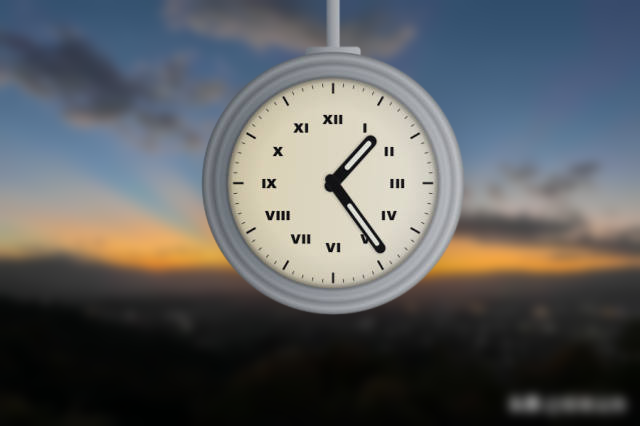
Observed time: **1:24**
